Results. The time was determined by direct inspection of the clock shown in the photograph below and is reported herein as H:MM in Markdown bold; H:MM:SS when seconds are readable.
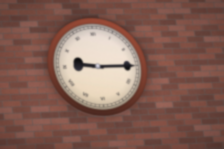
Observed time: **9:15**
